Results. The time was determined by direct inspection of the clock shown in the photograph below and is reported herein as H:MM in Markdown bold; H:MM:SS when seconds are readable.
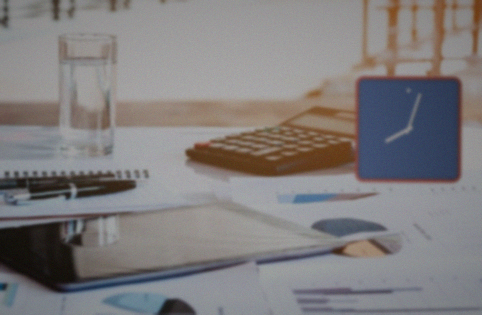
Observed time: **8:03**
